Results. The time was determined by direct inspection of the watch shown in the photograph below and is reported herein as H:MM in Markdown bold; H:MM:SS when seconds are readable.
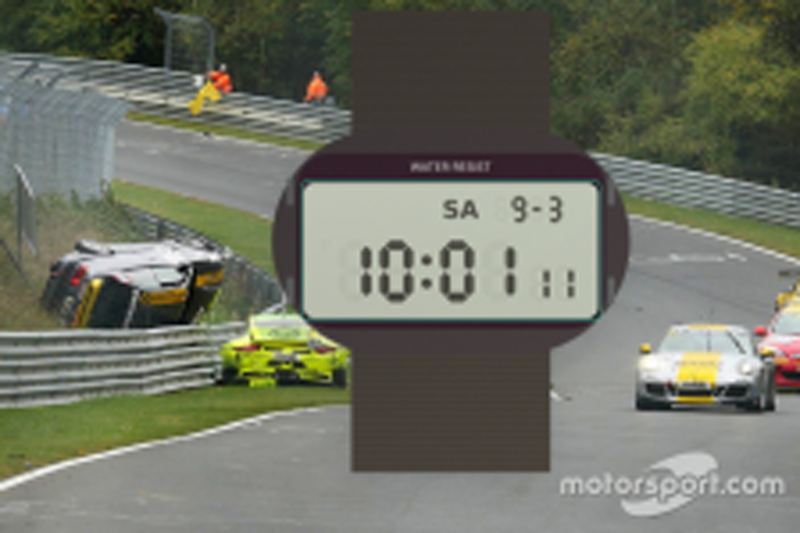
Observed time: **10:01:11**
